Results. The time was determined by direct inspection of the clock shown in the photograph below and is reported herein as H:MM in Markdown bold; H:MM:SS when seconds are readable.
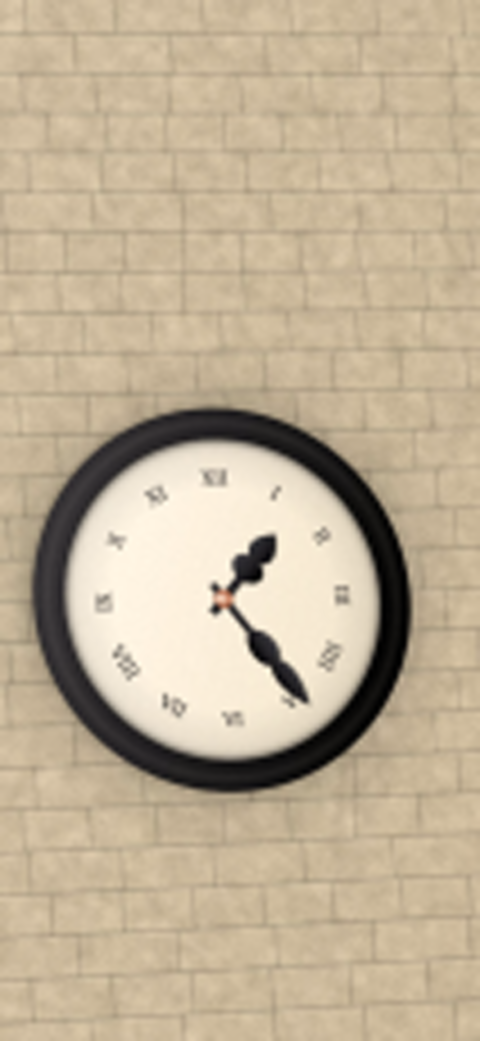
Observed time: **1:24**
